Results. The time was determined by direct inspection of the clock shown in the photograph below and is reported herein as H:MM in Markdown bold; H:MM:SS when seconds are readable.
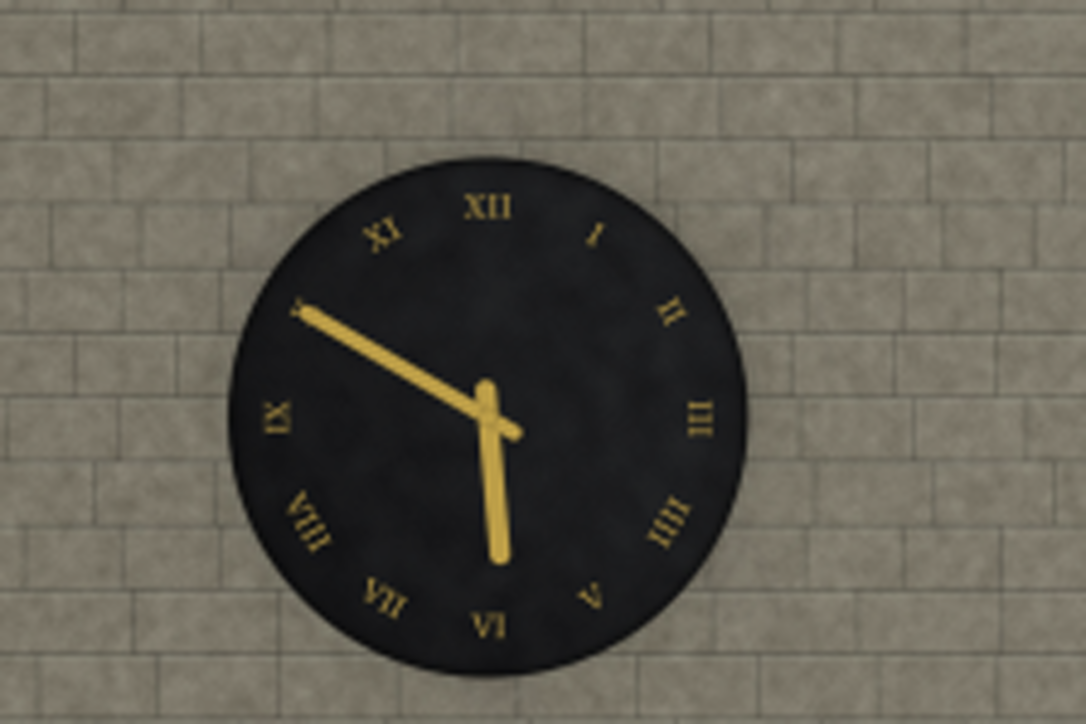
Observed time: **5:50**
